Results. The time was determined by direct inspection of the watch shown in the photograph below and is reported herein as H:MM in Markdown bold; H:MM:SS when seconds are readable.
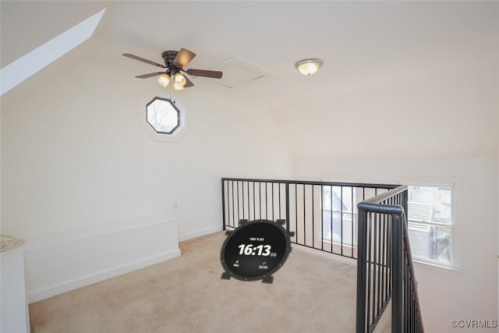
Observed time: **16:13**
